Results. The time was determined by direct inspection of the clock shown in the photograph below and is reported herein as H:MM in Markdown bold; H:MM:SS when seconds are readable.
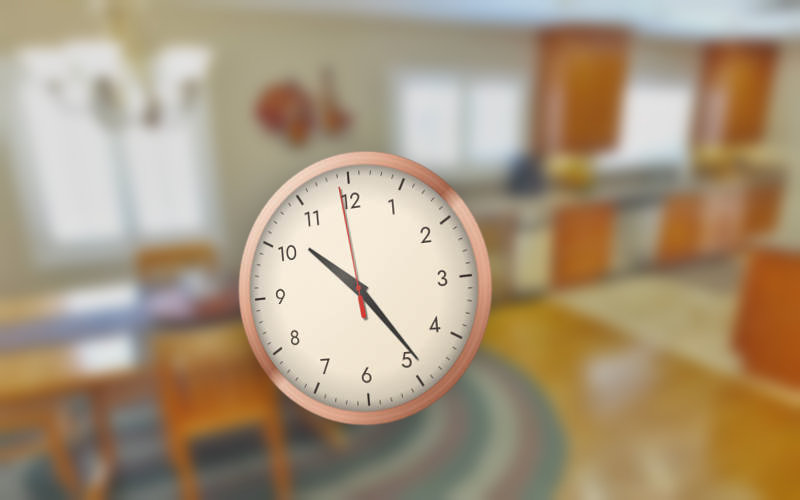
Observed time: **10:23:59**
